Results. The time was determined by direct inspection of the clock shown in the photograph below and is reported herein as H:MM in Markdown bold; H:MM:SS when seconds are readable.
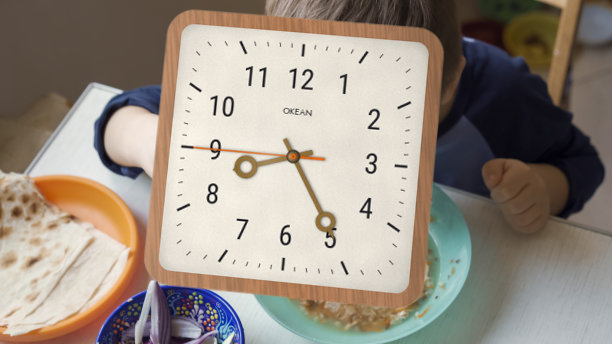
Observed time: **8:24:45**
